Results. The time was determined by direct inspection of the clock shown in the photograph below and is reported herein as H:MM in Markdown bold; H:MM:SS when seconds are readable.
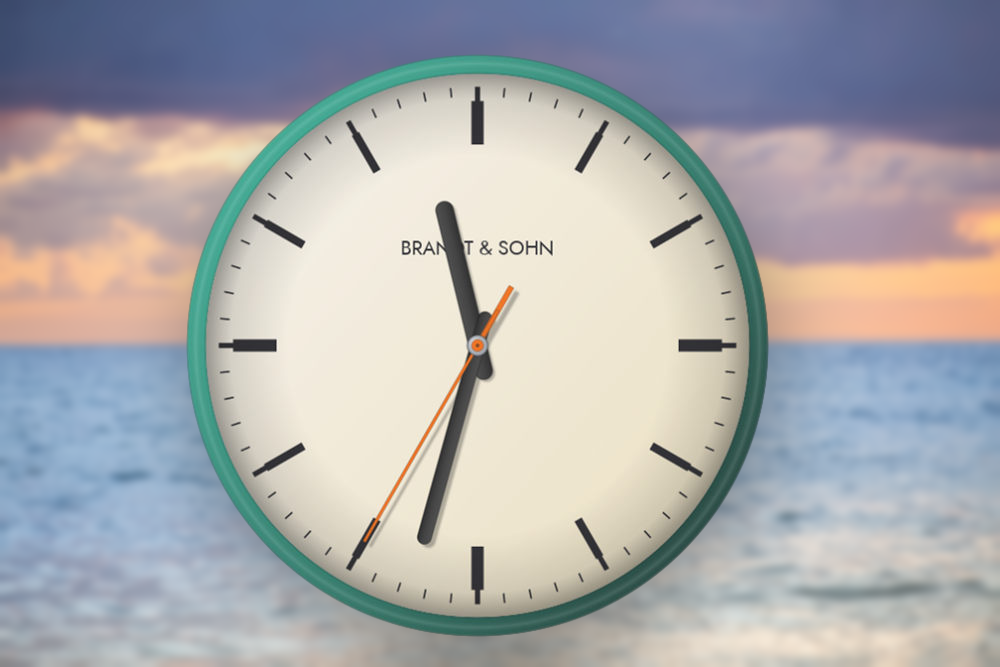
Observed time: **11:32:35**
